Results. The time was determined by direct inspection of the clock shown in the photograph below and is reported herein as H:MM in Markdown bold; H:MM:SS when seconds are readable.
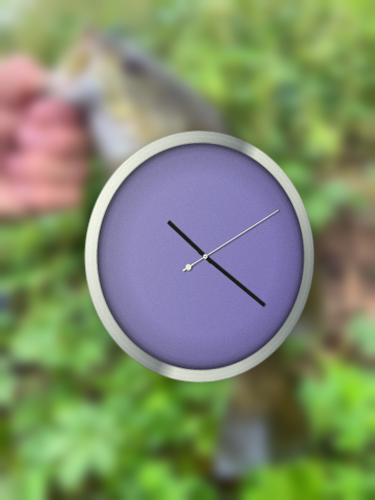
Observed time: **10:21:10**
